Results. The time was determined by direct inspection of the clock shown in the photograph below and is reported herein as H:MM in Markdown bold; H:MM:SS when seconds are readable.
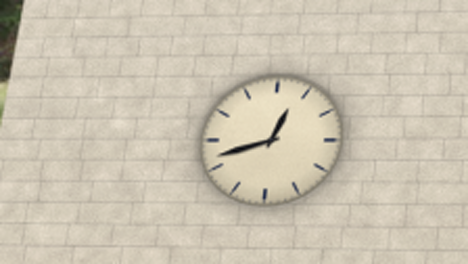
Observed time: **12:42**
